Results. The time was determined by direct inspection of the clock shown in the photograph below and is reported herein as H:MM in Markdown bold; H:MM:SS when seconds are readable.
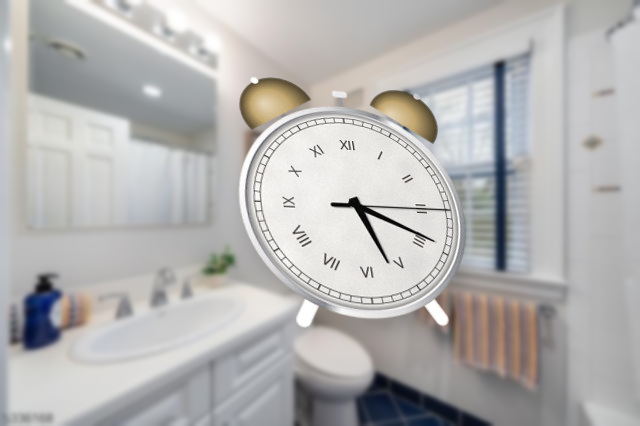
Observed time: **5:19:15**
